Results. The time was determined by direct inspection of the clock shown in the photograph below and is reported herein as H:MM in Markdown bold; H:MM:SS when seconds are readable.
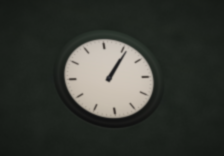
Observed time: **1:06**
